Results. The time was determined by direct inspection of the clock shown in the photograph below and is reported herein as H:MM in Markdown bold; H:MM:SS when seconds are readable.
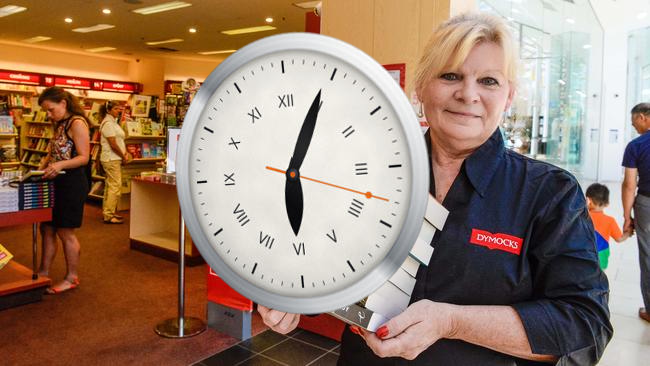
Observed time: **6:04:18**
